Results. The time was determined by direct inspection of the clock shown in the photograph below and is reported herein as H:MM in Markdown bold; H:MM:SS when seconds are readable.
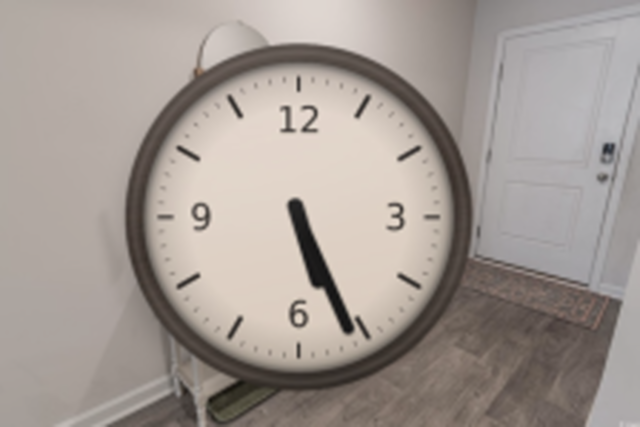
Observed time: **5:26**
